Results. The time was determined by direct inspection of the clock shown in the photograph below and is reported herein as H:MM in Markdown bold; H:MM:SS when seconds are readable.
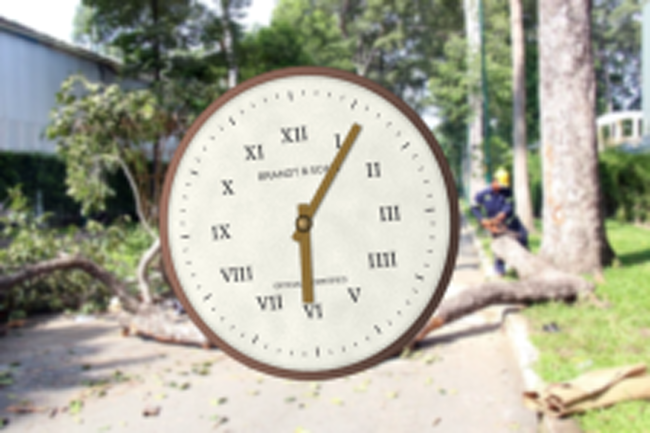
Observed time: **6:06**
